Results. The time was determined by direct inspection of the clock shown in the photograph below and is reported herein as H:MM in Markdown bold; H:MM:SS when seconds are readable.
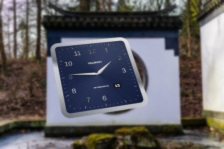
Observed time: **1:46**
